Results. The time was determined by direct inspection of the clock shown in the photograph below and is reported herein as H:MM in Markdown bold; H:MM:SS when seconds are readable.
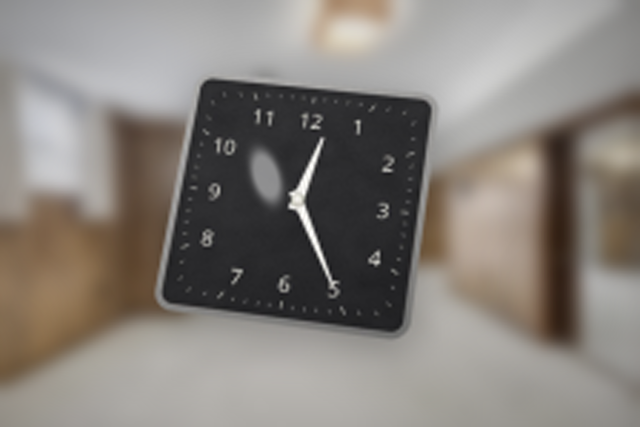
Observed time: **12:25**
